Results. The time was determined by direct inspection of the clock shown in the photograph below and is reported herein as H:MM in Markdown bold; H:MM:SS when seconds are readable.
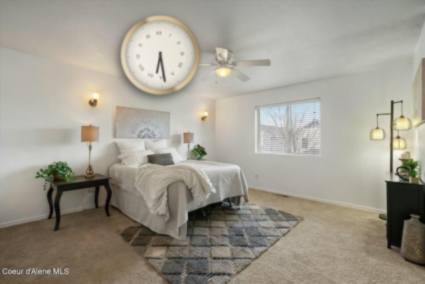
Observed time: **6:29**
